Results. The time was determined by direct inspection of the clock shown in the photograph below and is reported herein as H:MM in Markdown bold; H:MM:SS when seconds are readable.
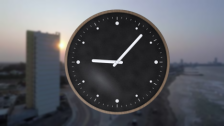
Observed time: **9:07**
